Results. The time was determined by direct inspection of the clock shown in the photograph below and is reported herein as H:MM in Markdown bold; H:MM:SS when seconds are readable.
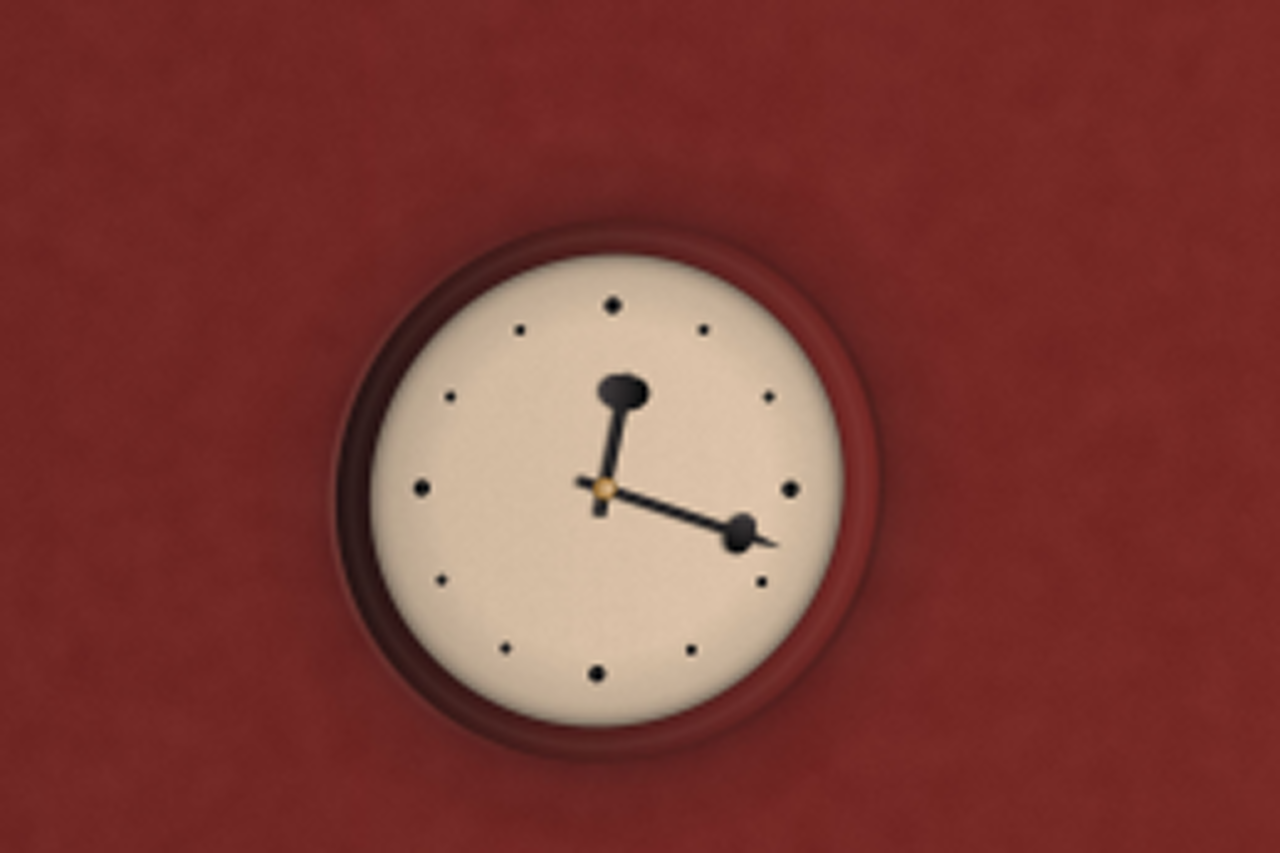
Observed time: **12:18**
